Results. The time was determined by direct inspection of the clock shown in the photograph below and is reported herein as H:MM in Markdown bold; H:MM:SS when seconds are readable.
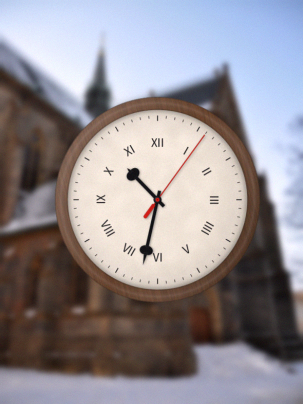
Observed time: **10:32:06**
